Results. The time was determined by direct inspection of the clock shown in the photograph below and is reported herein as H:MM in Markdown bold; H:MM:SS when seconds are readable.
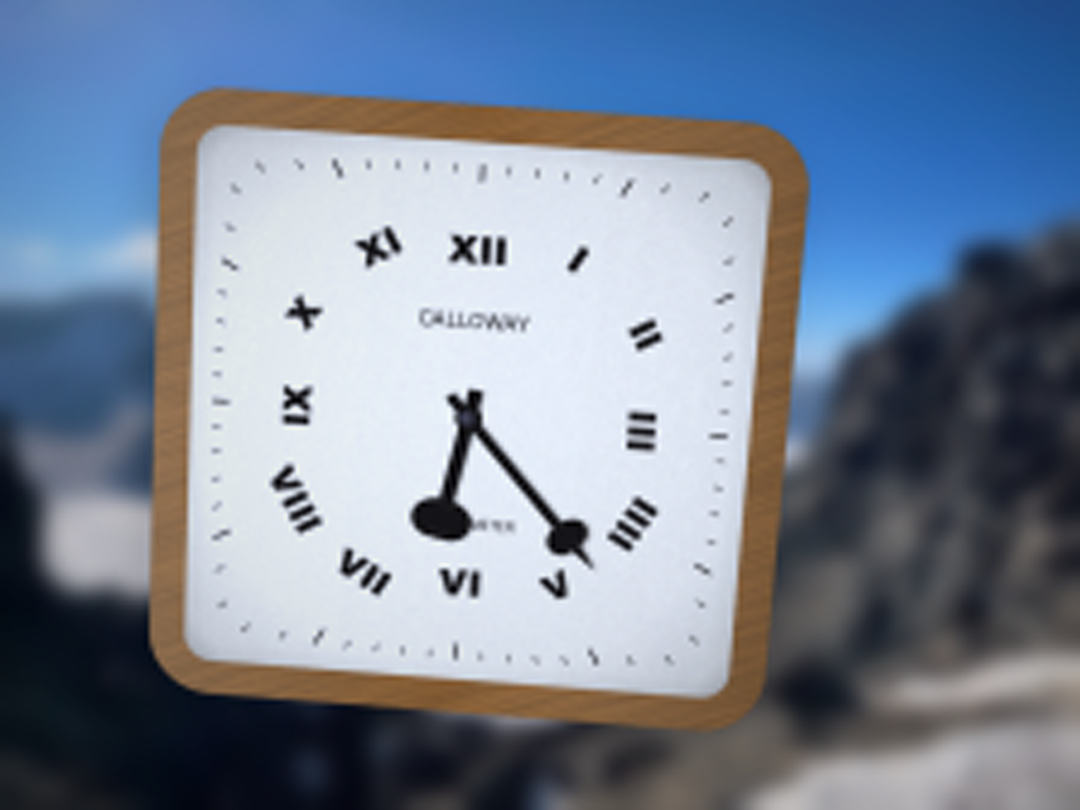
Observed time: **6:23**
